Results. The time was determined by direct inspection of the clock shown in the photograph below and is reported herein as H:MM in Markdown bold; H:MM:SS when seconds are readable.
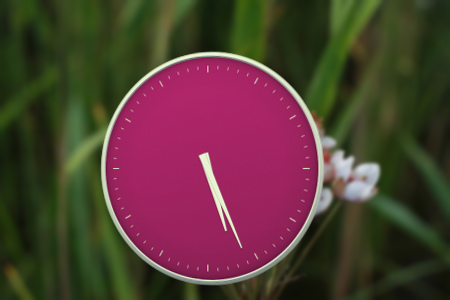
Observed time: **5:26**
